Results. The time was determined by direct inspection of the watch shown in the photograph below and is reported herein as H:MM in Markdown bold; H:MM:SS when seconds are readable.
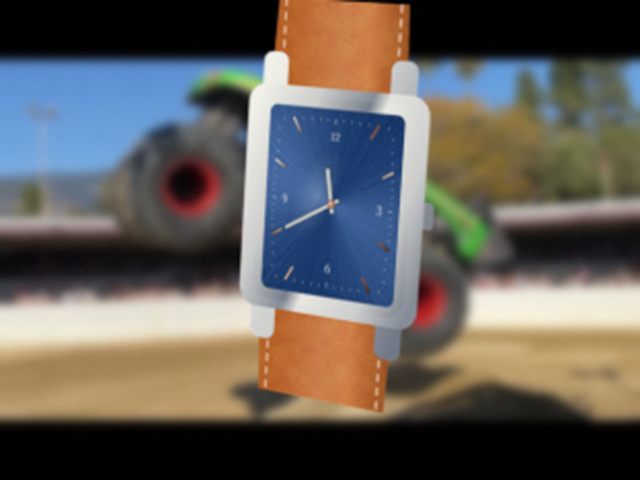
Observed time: **11:40**
